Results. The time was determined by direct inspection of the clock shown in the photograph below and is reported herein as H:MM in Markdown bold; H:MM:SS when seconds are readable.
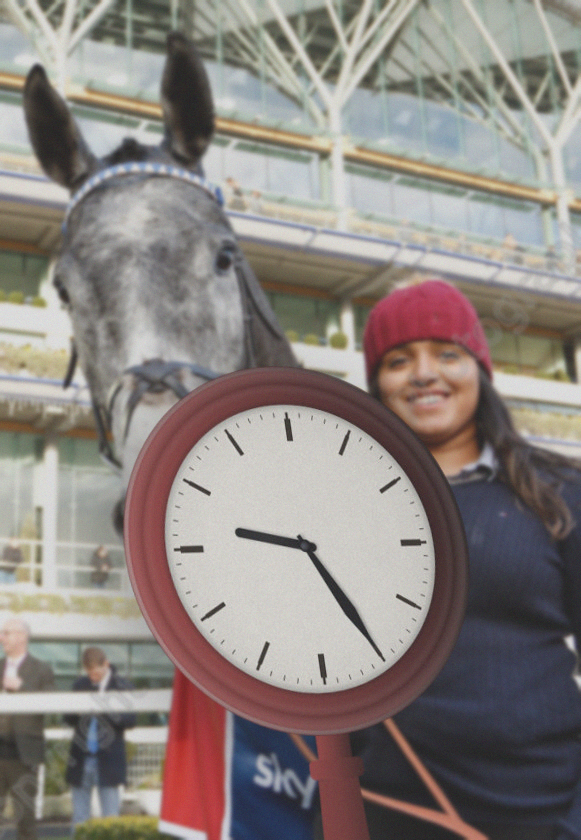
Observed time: **9:25**
